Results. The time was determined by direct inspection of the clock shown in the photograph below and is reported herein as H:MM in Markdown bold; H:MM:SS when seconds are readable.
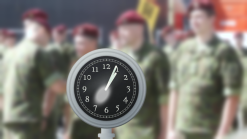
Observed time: **1:04**
